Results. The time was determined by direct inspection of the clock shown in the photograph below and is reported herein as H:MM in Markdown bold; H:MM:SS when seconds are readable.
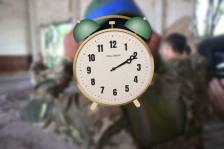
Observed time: **2:10**
